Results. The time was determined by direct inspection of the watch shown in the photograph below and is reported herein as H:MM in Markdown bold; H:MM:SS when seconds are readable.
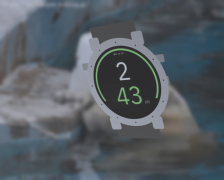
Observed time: **2:43**
